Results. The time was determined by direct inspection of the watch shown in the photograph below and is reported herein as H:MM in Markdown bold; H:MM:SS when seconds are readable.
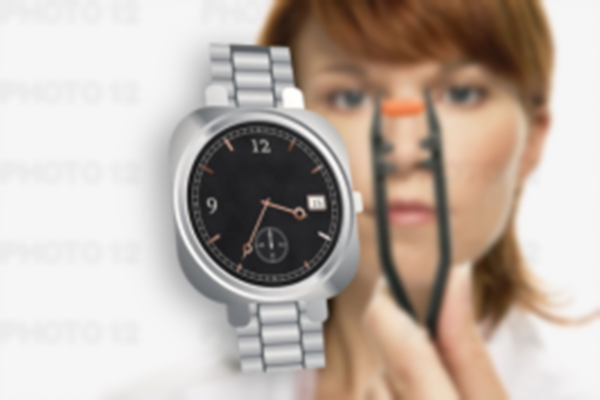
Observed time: **3:35**
